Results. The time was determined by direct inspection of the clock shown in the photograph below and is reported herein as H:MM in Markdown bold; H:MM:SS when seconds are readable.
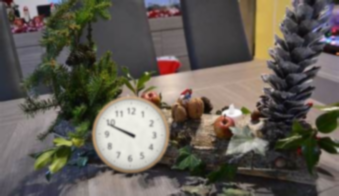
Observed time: **9:49**
